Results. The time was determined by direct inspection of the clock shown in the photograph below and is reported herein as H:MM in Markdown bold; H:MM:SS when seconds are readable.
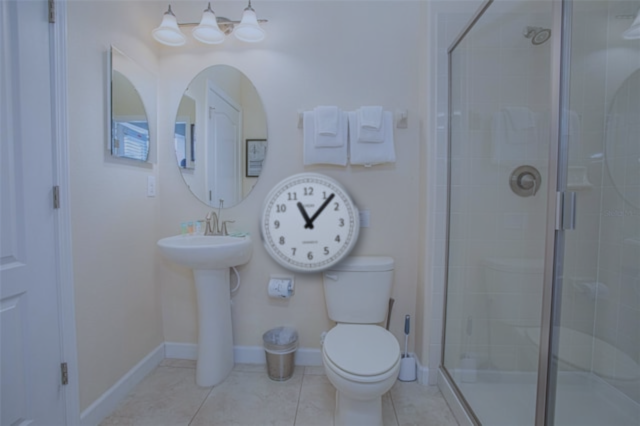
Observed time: **11:07**
